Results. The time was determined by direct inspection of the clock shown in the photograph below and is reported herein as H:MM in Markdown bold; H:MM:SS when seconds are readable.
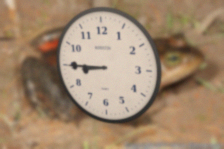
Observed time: **8:45**
